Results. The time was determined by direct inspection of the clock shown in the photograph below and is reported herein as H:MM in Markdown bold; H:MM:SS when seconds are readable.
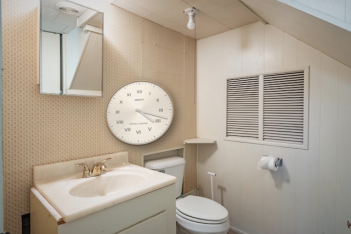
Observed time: **4:18**
